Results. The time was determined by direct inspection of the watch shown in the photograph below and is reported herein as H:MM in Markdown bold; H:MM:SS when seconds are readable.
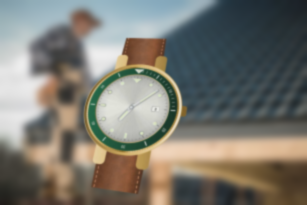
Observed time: **7:08**
